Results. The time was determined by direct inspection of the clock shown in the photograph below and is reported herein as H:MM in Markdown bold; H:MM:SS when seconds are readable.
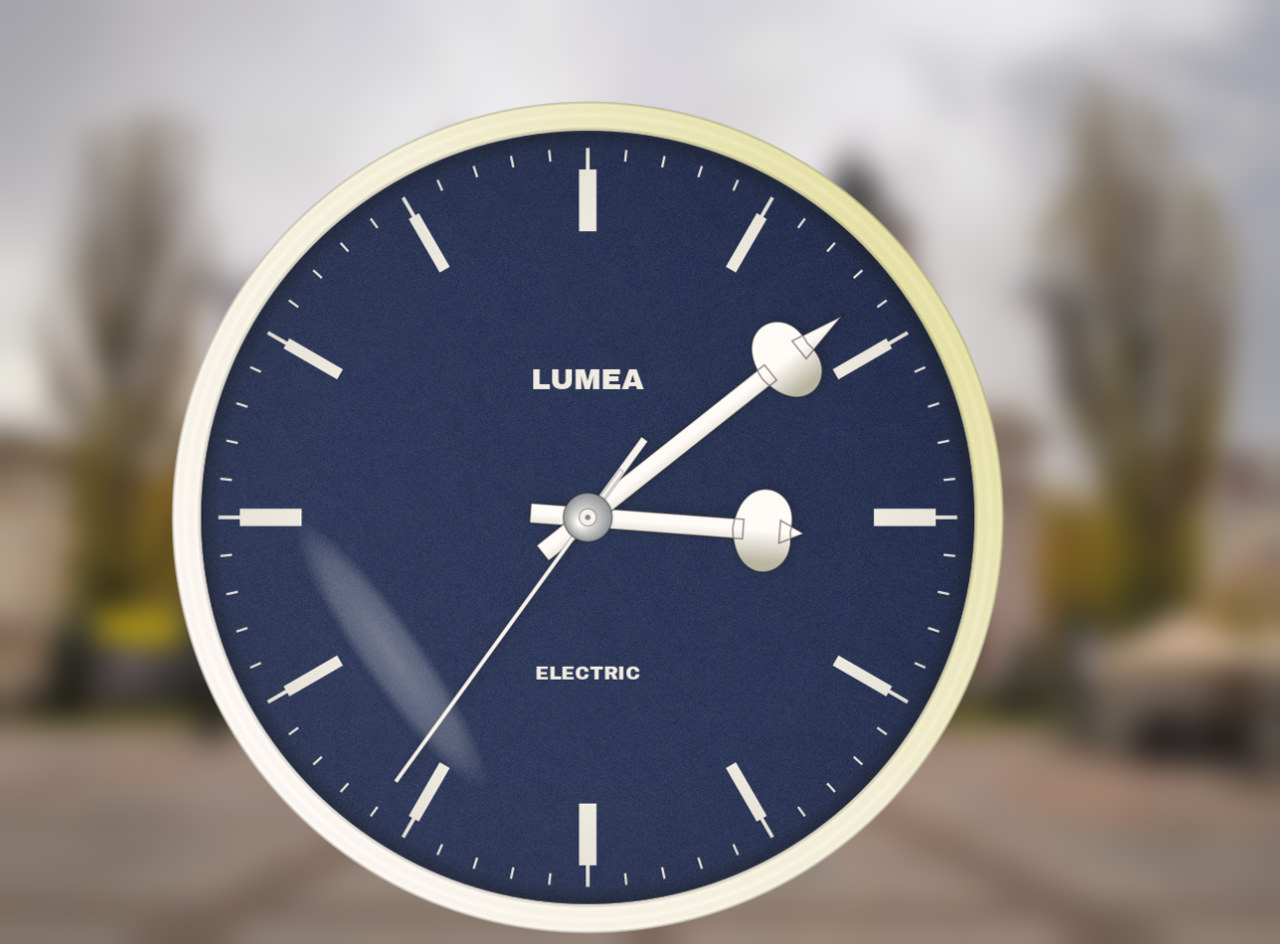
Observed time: **3:08:36**
